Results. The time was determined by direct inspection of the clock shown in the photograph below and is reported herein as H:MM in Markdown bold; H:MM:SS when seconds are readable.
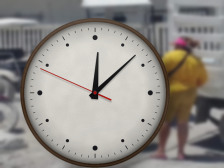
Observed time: **12:07:49**
